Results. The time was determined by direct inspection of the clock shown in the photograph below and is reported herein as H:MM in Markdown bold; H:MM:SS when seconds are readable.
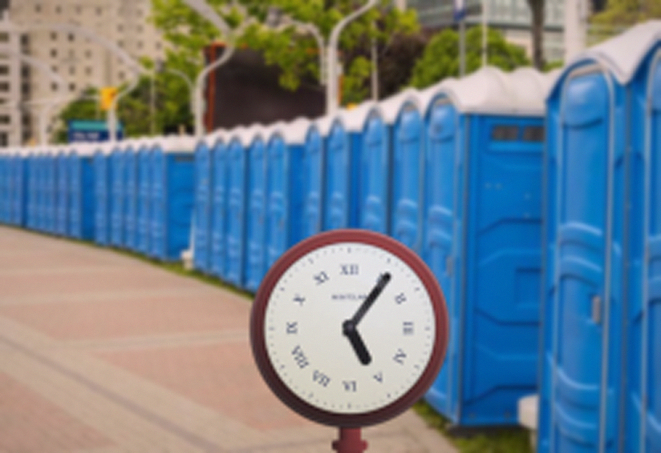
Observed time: **5:06**
